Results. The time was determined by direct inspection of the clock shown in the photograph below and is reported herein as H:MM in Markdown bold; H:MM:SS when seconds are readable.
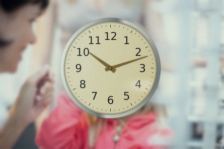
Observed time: **10:12**
